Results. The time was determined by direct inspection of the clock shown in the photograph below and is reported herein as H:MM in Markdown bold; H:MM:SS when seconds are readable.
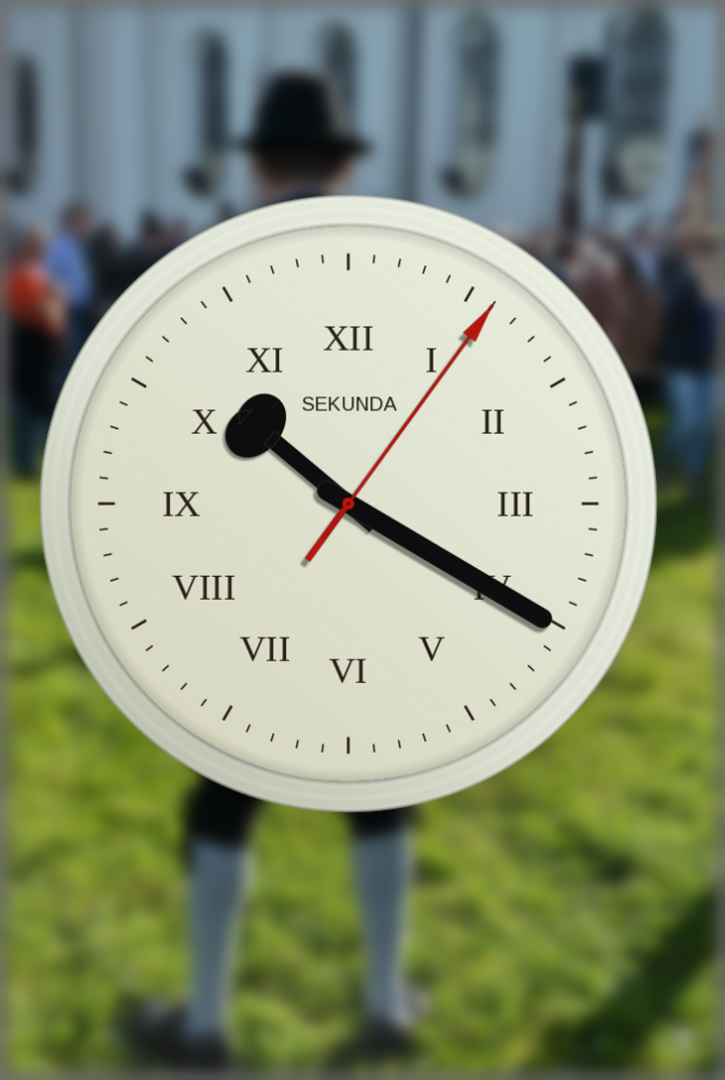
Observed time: **10:20:06**
